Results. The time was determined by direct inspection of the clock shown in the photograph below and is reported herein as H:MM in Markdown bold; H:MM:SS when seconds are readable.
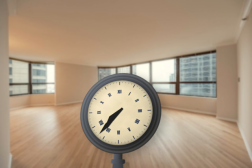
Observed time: **7:37**
